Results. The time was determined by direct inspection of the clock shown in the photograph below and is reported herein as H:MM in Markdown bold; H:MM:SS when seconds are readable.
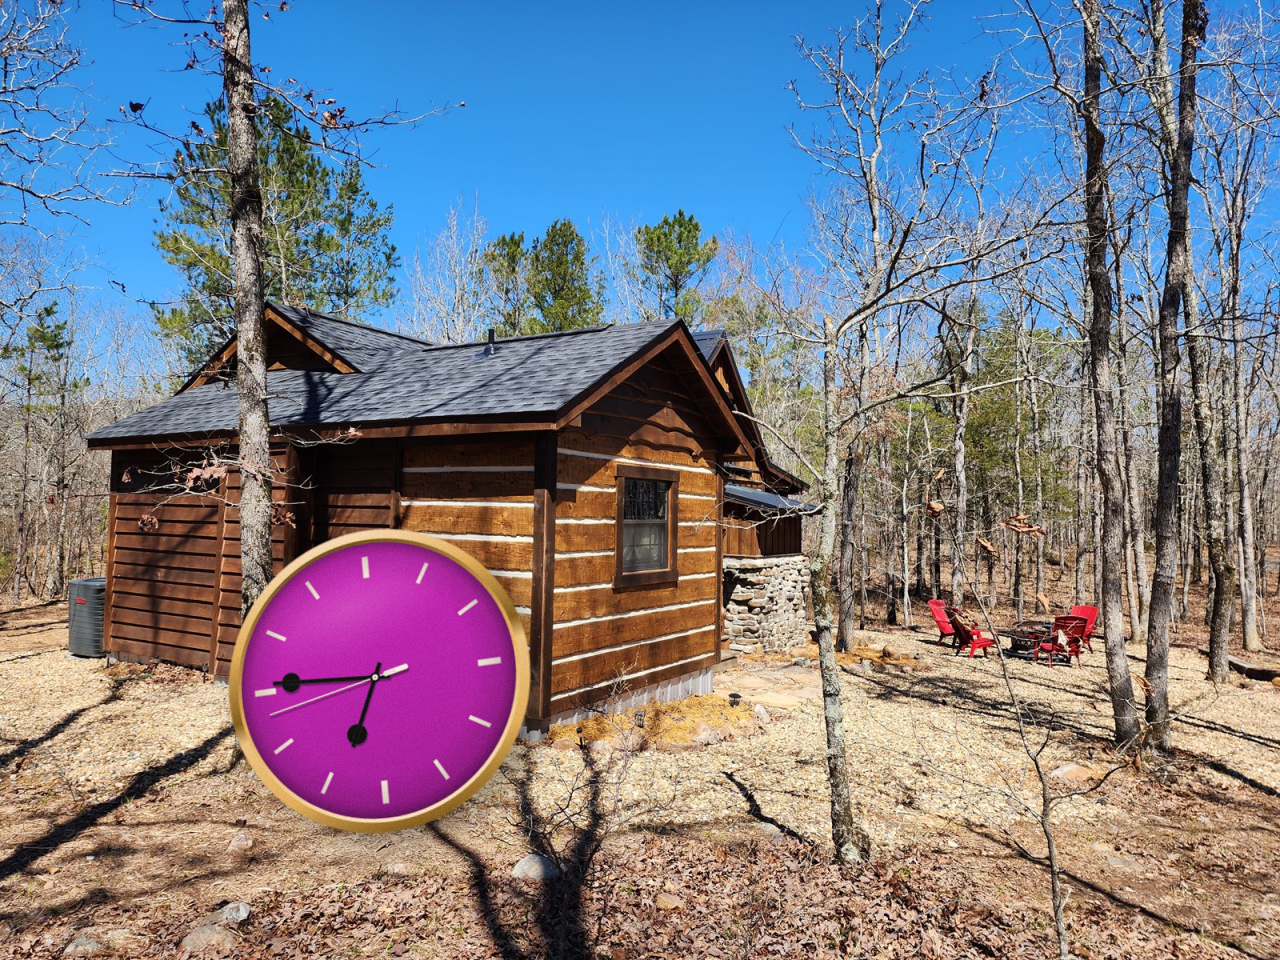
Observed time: **6:45:43**
